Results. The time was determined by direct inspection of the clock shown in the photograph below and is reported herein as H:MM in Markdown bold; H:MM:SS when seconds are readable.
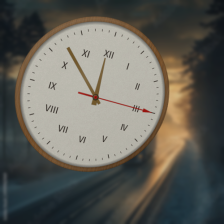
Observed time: **11:52:15**
